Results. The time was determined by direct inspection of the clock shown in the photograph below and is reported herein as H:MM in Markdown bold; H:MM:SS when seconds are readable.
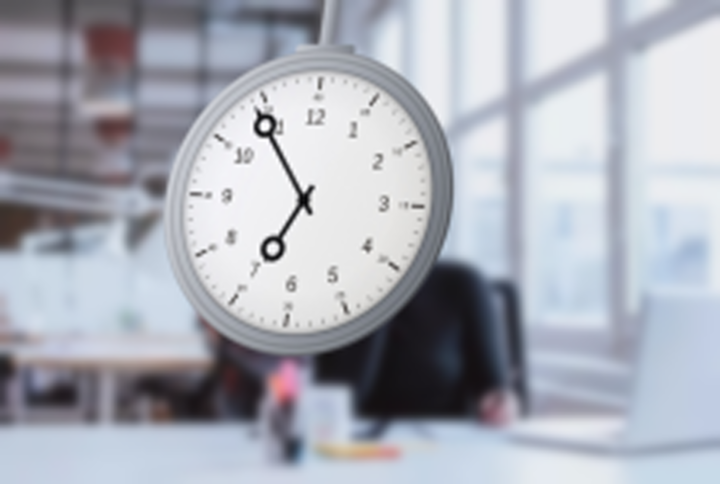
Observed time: **6:54**
